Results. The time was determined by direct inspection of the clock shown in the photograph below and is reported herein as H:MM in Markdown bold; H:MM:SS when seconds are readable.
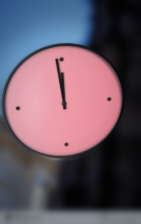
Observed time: **11:59**
